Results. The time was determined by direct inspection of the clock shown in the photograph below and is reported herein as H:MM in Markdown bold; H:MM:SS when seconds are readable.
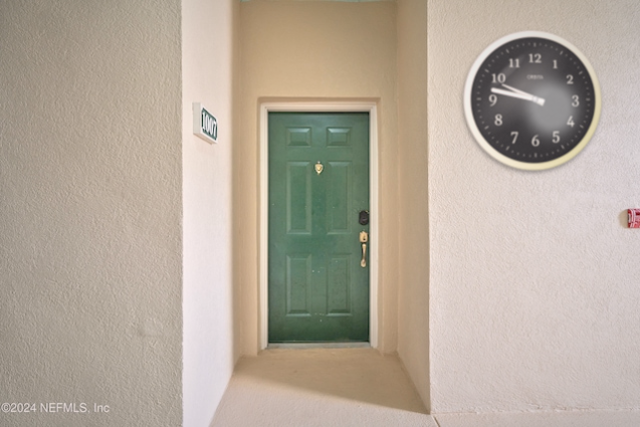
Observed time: **9:47**
